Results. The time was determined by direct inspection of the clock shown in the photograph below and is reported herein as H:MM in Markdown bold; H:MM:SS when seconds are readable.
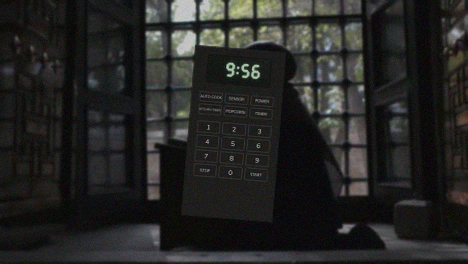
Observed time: **9:56**
